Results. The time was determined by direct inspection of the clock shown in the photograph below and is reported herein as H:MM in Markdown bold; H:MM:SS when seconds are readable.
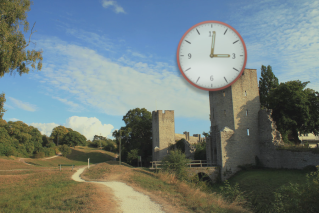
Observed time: **3:01**
